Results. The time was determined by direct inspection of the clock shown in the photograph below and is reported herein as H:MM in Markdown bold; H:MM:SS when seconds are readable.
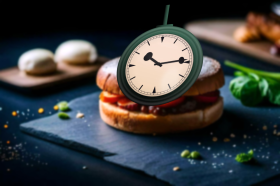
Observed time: **10:14**
